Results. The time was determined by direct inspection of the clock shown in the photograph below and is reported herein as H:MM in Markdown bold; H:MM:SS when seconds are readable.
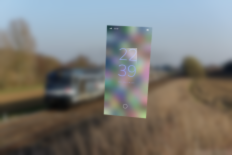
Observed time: **22:39**
